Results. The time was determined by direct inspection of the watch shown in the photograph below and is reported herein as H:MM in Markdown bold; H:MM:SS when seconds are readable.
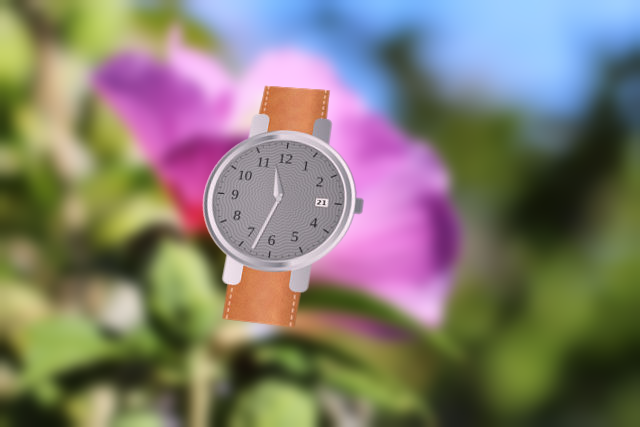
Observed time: **11:33**
